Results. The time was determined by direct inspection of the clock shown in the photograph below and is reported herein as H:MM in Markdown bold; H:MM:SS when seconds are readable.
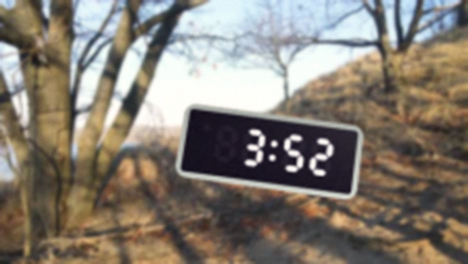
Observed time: **3:52**
